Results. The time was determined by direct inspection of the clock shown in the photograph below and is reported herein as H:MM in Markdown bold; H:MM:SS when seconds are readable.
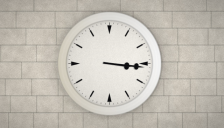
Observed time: **3:16**
